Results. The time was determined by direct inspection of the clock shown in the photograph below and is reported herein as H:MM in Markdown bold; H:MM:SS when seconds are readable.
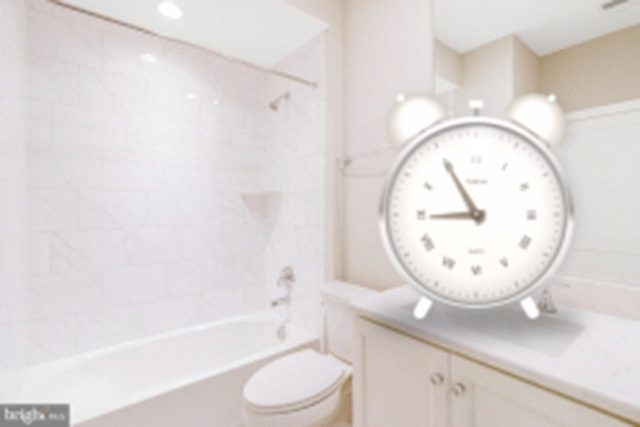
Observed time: **8:55**
